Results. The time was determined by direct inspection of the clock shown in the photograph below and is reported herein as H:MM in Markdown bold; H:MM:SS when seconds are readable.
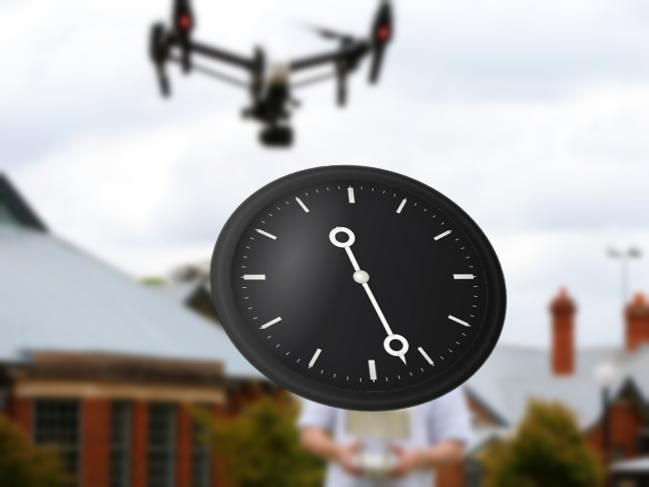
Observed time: **11:27**
